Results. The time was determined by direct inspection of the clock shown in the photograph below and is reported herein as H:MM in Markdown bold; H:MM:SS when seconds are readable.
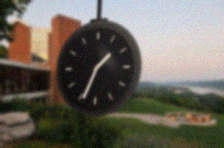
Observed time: **1:34**
